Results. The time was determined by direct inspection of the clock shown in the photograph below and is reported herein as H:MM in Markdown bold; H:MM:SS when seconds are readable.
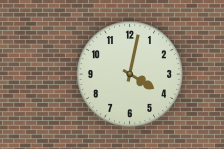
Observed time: **4:02**
